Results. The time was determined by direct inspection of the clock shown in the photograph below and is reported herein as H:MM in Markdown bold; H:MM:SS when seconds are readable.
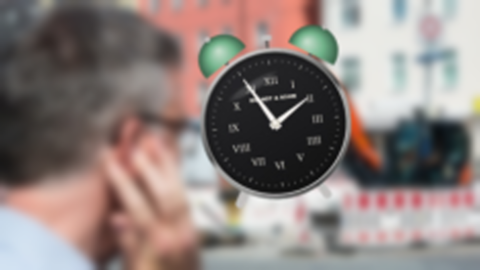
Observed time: **1:55**
